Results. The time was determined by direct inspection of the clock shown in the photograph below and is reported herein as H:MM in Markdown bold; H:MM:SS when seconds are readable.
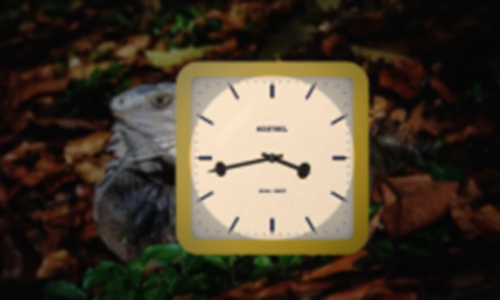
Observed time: **3:43**
